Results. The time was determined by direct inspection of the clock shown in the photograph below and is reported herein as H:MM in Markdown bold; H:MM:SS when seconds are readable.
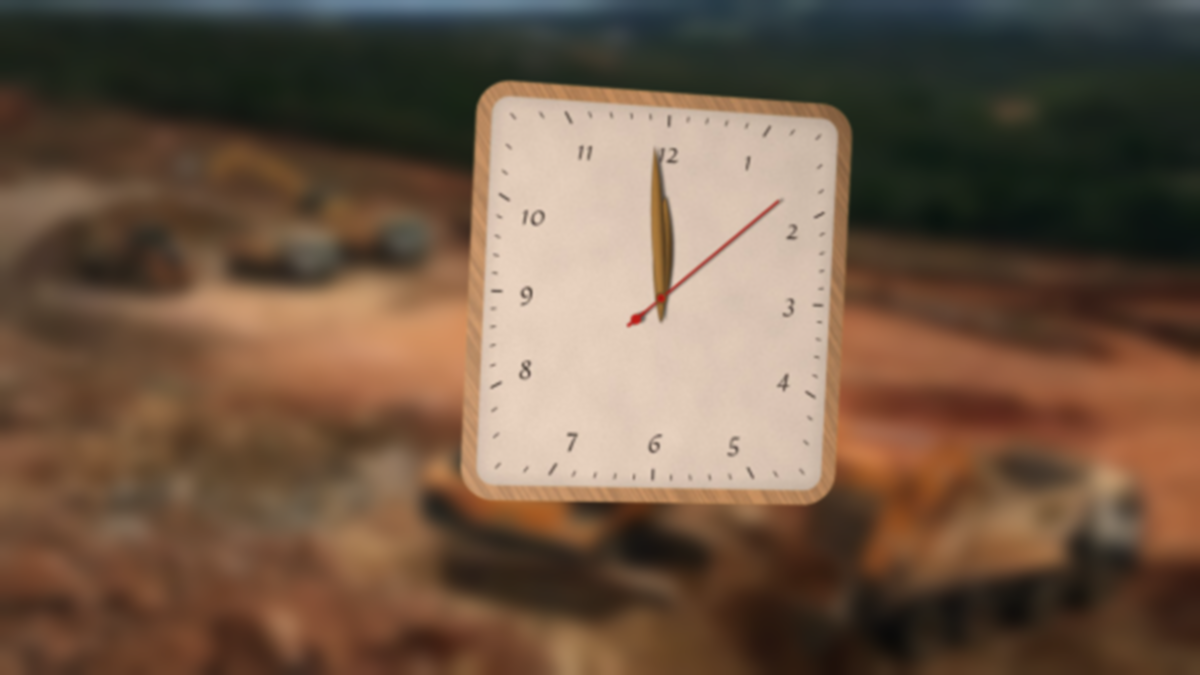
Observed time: **11:59:08**
